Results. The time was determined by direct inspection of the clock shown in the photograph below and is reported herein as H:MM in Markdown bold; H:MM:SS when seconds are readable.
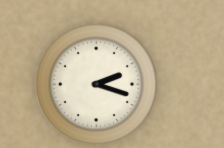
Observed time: **2:18**
